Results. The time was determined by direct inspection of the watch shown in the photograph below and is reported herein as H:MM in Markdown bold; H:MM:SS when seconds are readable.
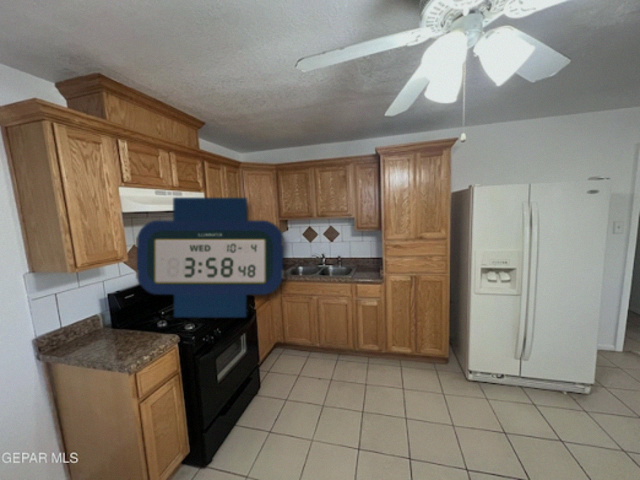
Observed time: **3:58:48**
